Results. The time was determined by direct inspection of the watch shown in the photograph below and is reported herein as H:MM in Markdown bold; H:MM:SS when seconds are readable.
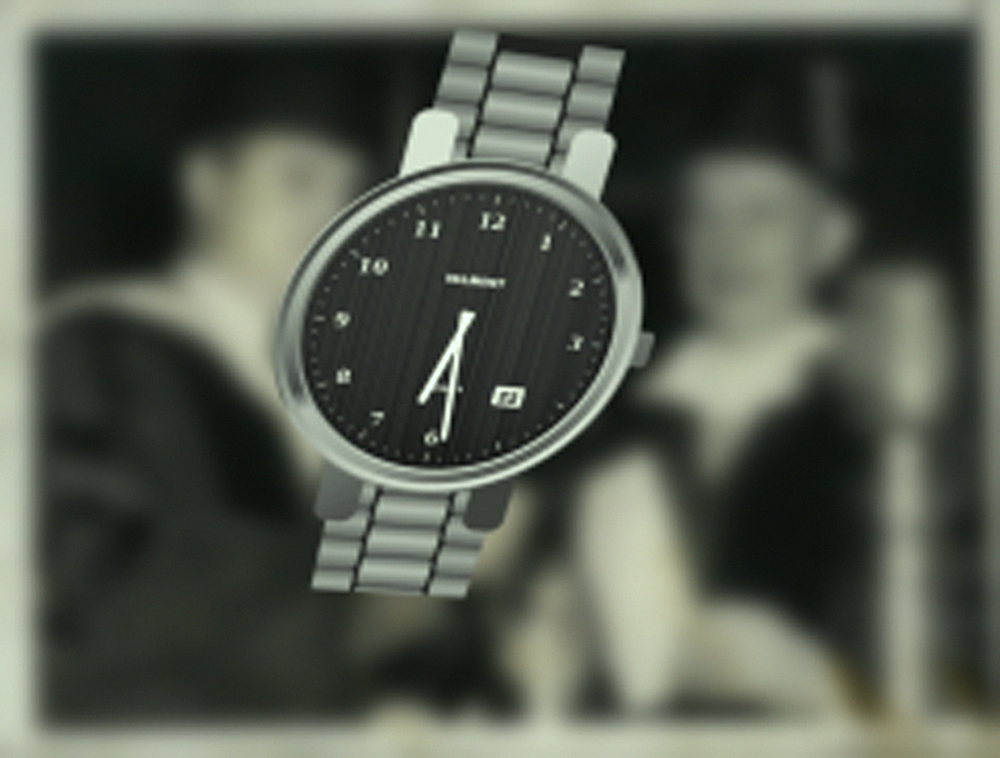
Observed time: **6:29**
